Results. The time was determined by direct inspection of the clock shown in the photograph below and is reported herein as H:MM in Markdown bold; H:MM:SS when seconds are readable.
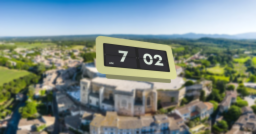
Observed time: **7:02**
